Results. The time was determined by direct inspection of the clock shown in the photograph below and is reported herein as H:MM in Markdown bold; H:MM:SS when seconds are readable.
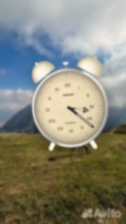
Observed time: **3:22**
